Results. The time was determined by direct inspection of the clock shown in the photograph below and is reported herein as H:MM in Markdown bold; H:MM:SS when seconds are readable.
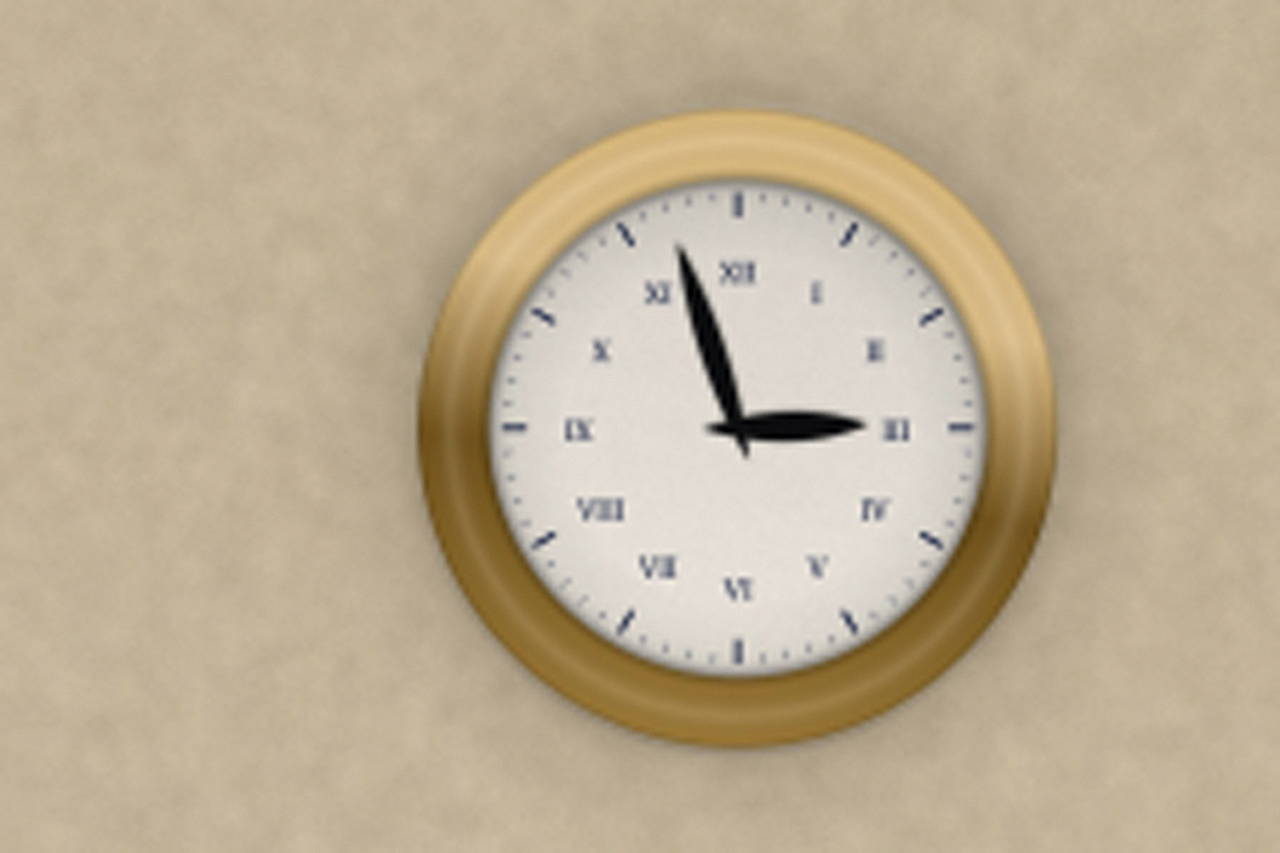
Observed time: **2:57**
